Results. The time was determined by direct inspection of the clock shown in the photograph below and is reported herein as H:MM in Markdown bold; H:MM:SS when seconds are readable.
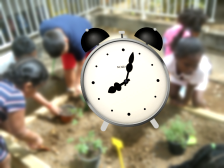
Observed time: **8:03**
